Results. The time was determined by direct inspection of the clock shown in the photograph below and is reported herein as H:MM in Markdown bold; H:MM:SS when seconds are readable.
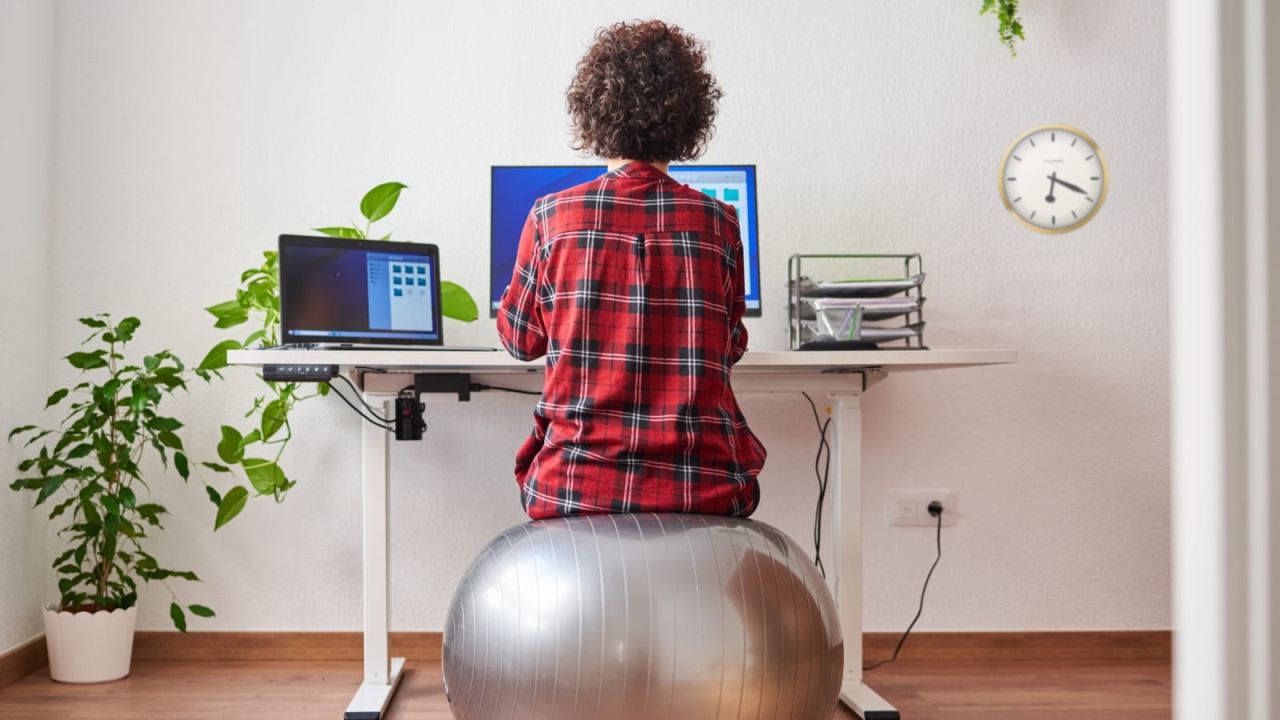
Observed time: **6:19**
